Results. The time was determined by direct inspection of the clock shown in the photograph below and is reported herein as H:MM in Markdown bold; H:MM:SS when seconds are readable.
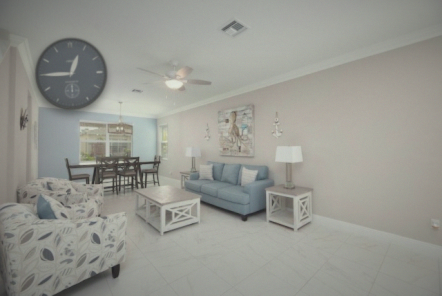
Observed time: **12:45**
